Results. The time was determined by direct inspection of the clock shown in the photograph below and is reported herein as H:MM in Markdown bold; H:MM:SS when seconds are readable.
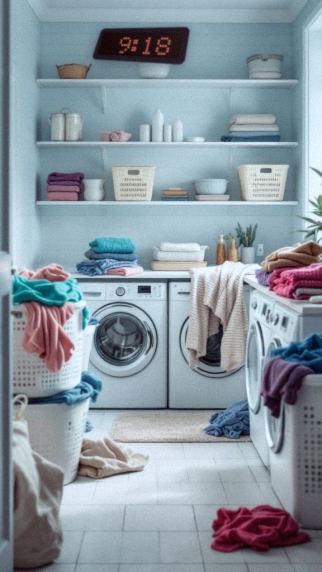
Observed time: **9:18**
